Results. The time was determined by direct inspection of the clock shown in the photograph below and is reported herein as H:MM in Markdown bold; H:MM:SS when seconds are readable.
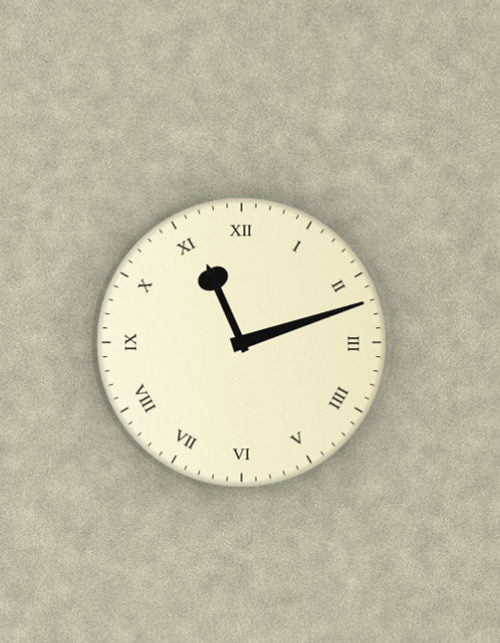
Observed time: **11:12**
